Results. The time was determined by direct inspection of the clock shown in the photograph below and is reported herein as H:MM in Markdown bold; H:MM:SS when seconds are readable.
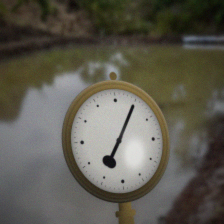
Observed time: **7:05**
